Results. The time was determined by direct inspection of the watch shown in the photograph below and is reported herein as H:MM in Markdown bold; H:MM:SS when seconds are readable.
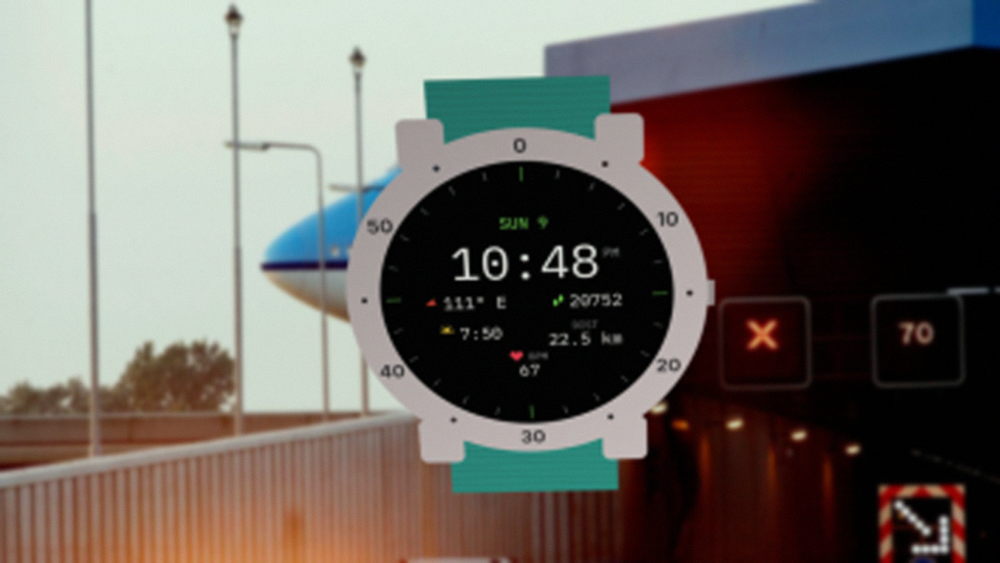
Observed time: **10:48**
